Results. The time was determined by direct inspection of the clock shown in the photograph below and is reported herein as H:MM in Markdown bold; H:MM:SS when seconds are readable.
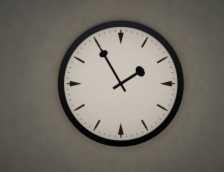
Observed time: **1:55**
